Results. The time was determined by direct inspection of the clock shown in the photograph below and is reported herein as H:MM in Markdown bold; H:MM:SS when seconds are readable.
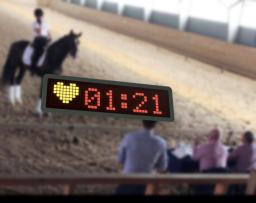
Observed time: **1:21**
